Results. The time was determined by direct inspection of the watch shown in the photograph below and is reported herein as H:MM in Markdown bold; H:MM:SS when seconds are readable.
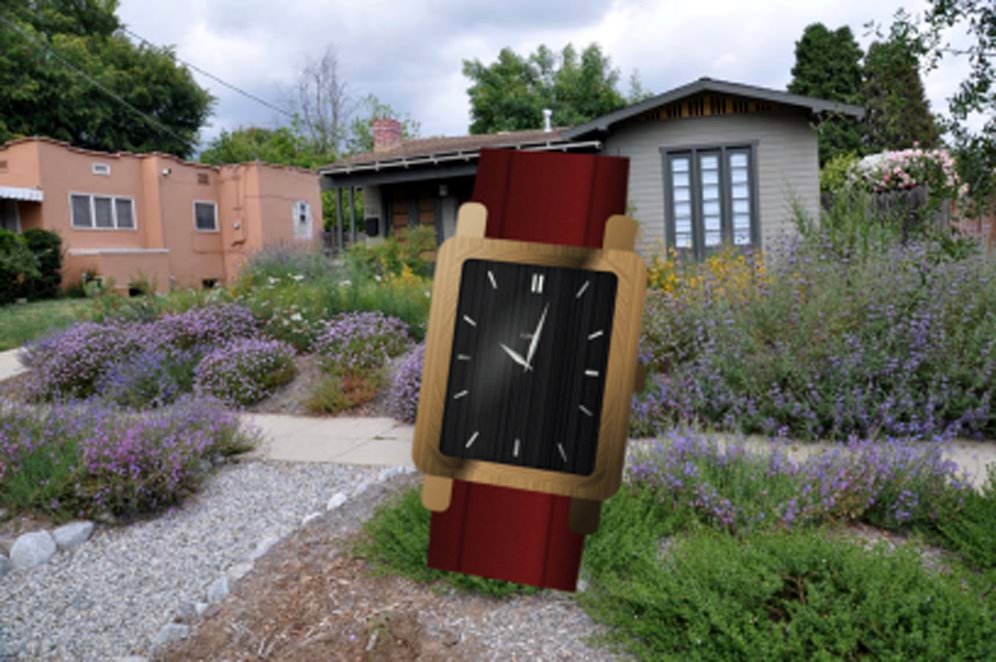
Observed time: **10:02**
